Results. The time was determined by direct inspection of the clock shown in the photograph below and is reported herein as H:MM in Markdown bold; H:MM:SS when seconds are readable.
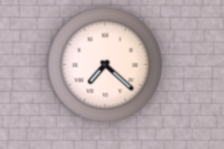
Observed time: **7:22**
